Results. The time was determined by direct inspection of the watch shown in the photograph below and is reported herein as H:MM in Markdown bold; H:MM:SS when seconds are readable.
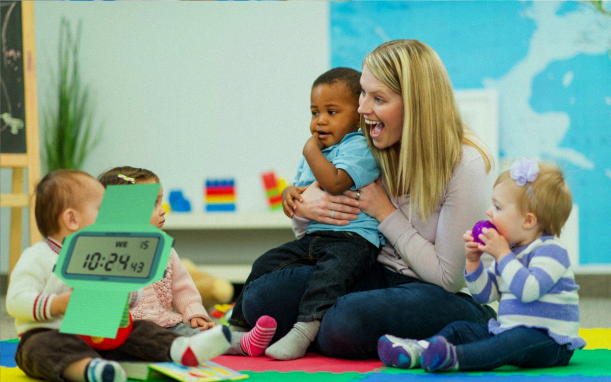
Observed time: **10:24**
